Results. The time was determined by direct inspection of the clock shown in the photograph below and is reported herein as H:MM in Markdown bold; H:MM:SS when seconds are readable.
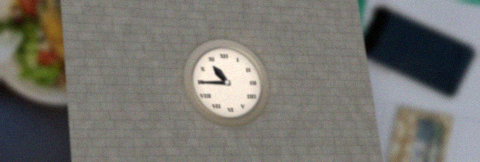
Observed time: **10:45**
